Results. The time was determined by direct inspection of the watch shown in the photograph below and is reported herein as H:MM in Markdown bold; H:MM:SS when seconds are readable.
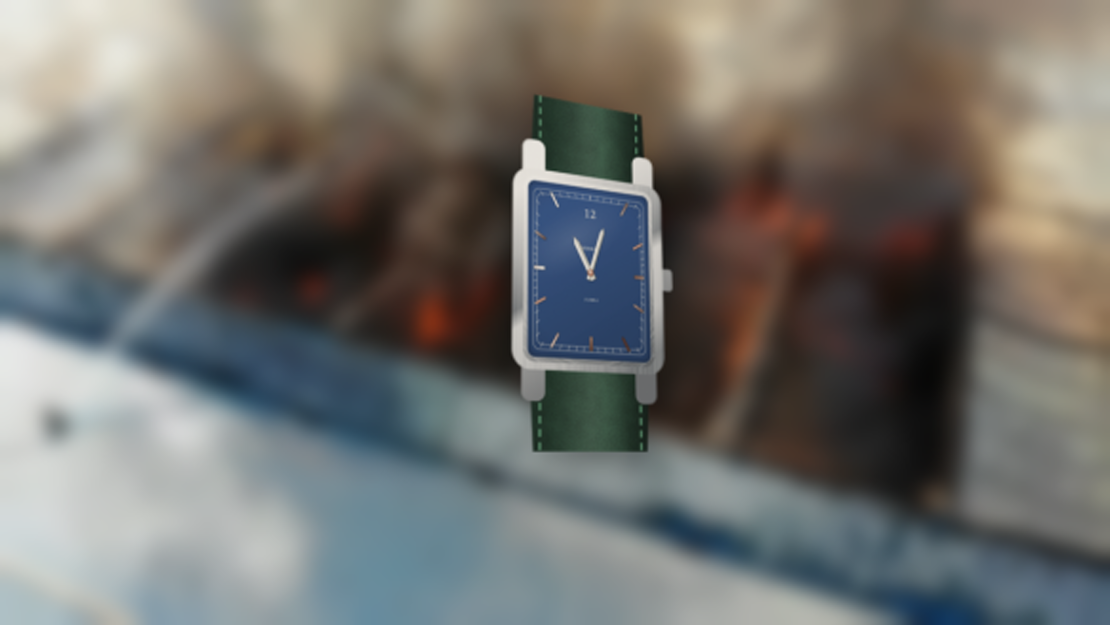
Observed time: **11:03**
